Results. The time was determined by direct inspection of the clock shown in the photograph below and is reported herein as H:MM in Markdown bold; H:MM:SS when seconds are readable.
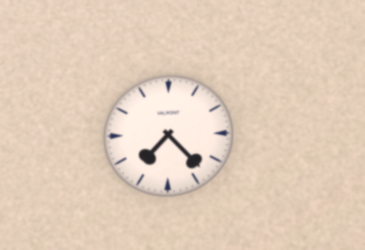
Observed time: **7:23**
